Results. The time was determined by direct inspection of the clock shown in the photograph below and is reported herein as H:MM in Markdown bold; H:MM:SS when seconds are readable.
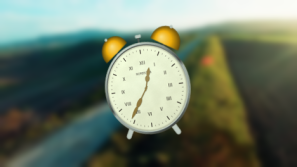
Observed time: **12:36**
